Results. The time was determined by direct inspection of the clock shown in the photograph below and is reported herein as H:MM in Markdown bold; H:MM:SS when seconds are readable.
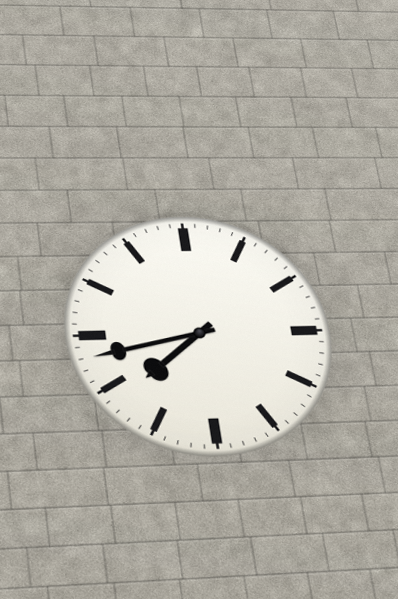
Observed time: **7:43**
